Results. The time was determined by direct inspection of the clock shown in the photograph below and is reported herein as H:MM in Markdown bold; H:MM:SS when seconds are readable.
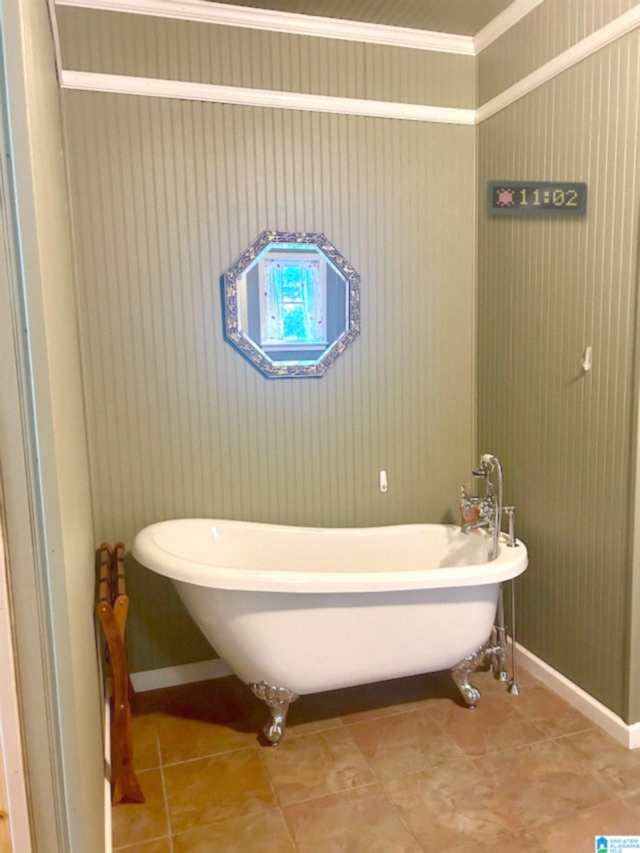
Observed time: **11:02**
